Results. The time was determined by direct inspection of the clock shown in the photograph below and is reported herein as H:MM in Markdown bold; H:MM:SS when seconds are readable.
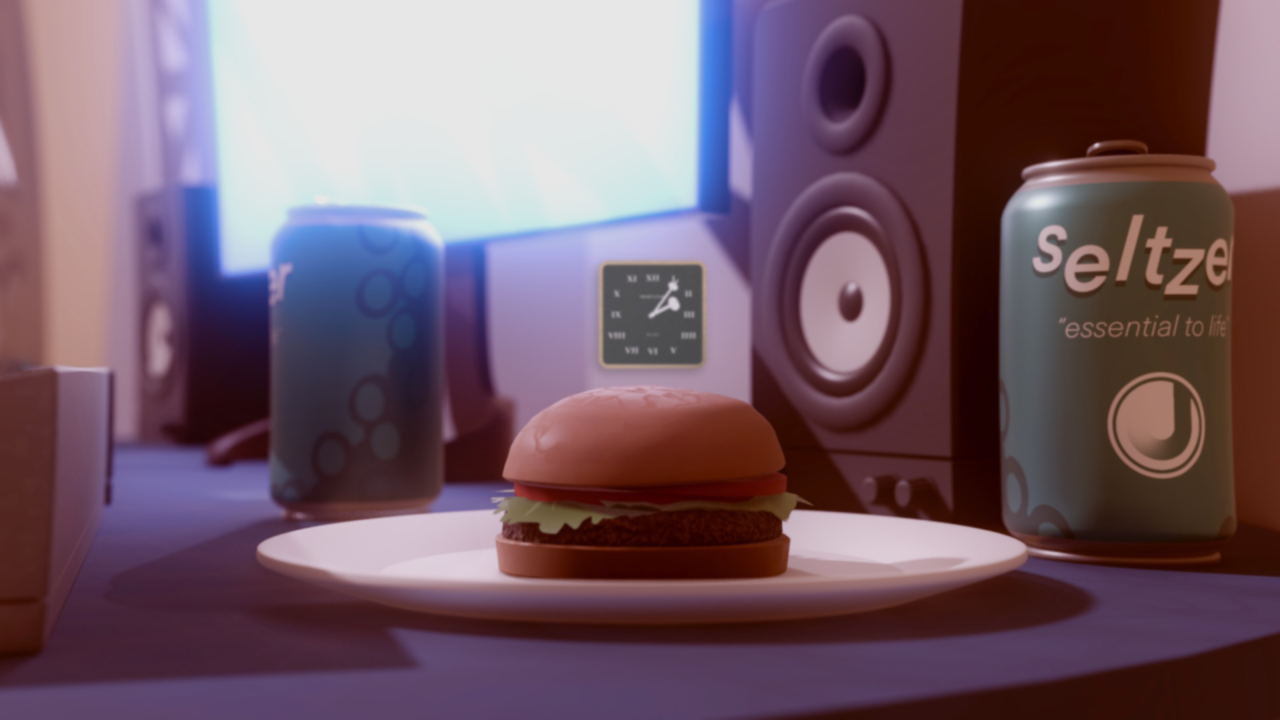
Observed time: **2:06**
